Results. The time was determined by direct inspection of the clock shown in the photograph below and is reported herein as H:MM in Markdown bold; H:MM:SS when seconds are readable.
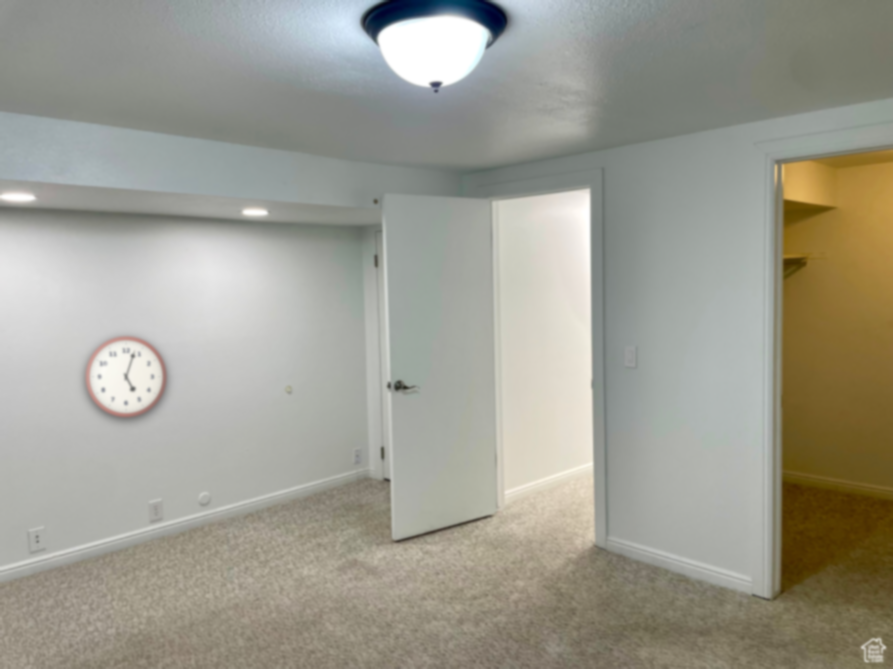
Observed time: **5:03**
